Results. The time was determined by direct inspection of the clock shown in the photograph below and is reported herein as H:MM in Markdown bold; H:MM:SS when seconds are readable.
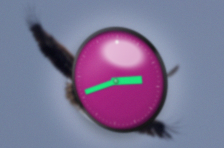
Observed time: **2:41**
